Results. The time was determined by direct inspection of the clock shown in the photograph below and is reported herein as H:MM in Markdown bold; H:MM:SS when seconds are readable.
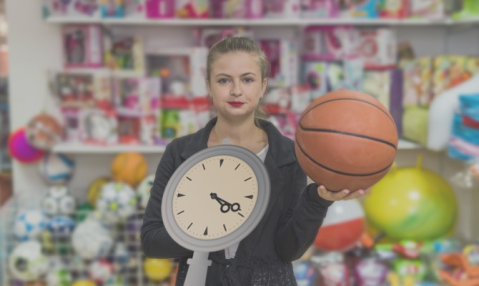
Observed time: **4:19**
